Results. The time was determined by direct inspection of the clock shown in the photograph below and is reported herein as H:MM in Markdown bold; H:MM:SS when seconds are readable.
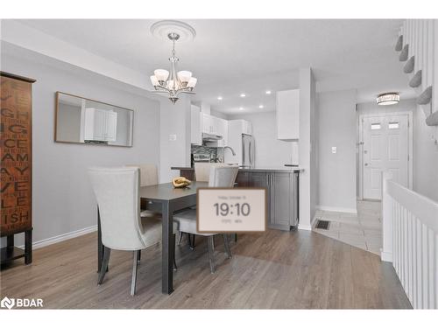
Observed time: **19:10**
